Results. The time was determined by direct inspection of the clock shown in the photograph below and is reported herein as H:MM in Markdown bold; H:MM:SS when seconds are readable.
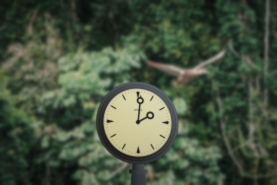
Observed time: **2:01**
